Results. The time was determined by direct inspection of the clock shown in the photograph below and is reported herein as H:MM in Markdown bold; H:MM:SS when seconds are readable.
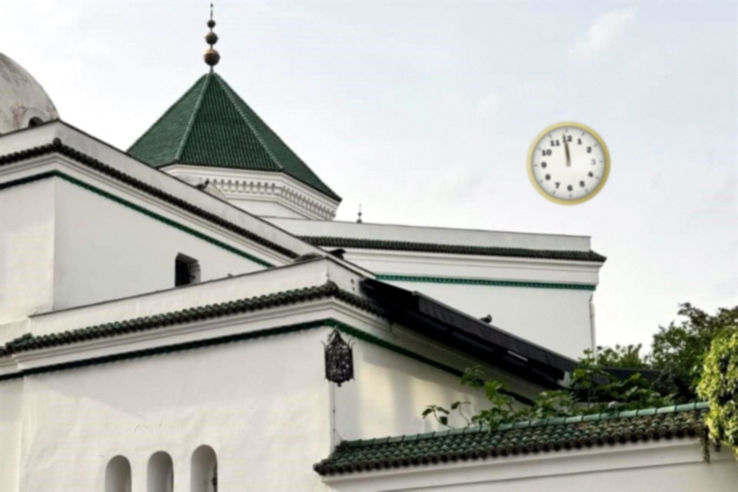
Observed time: **11:59**
